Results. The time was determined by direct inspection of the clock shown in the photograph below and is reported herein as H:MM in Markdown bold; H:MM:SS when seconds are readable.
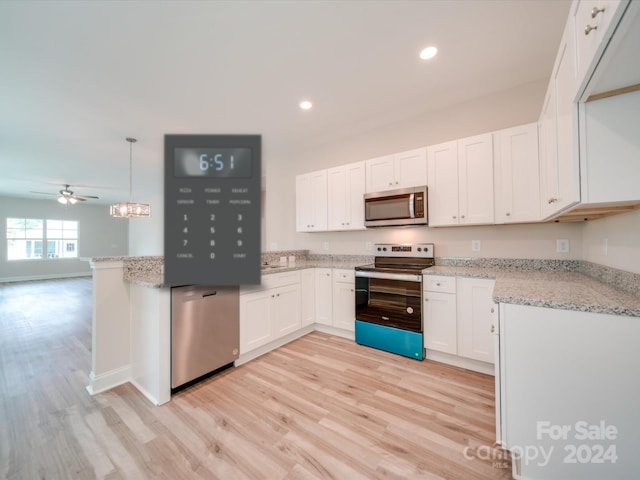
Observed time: **6:51**
